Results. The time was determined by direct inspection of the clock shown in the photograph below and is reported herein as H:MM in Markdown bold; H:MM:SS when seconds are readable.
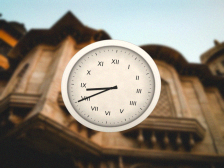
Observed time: **8:40**
